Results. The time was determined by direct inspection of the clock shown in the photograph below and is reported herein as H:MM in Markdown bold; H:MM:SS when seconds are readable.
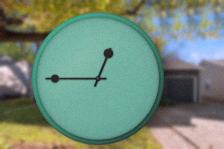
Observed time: **12:45**
